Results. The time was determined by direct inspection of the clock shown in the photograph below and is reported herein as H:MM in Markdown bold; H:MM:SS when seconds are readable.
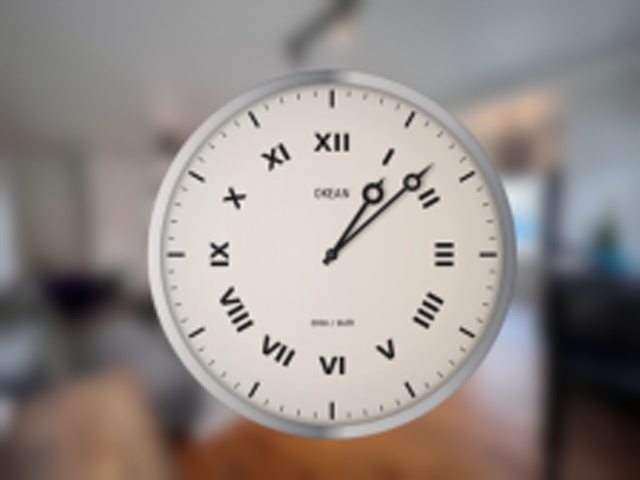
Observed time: **1:08**
